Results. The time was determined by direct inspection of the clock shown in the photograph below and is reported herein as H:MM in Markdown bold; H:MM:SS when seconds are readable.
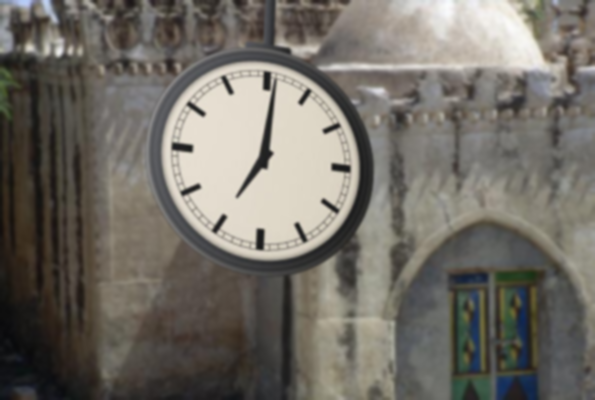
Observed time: **7:01**
